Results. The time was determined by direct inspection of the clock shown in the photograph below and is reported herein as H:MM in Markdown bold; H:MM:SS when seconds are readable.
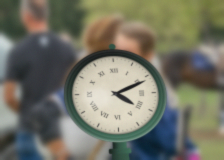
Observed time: **4:11**
